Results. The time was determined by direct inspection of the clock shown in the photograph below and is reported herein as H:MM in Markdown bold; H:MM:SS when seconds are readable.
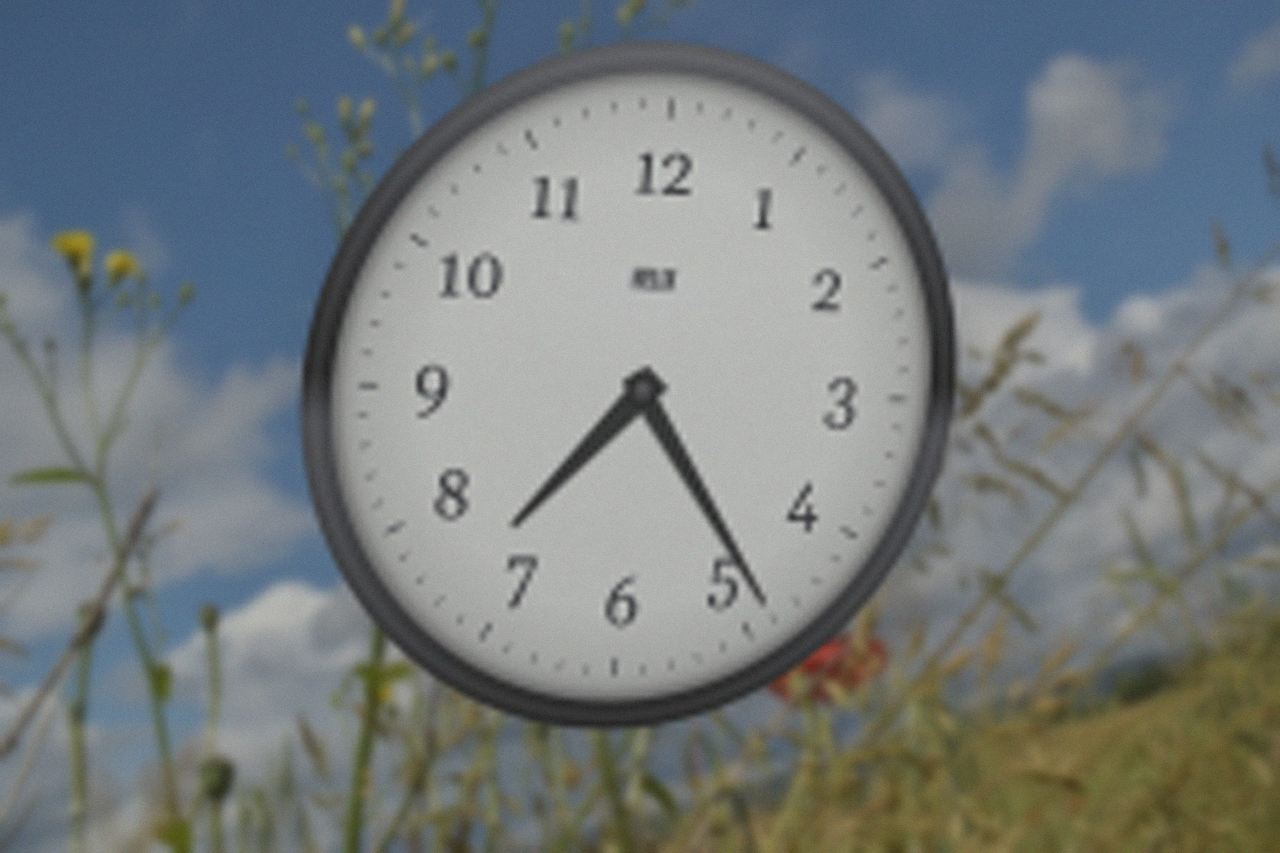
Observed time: **7:24**
